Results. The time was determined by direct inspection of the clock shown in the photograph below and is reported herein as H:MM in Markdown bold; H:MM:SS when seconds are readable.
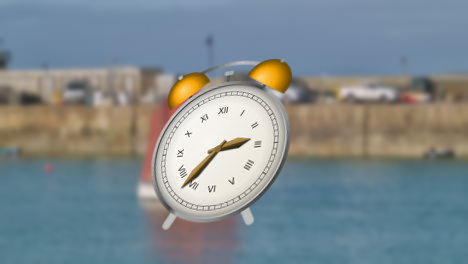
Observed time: **2:37**
